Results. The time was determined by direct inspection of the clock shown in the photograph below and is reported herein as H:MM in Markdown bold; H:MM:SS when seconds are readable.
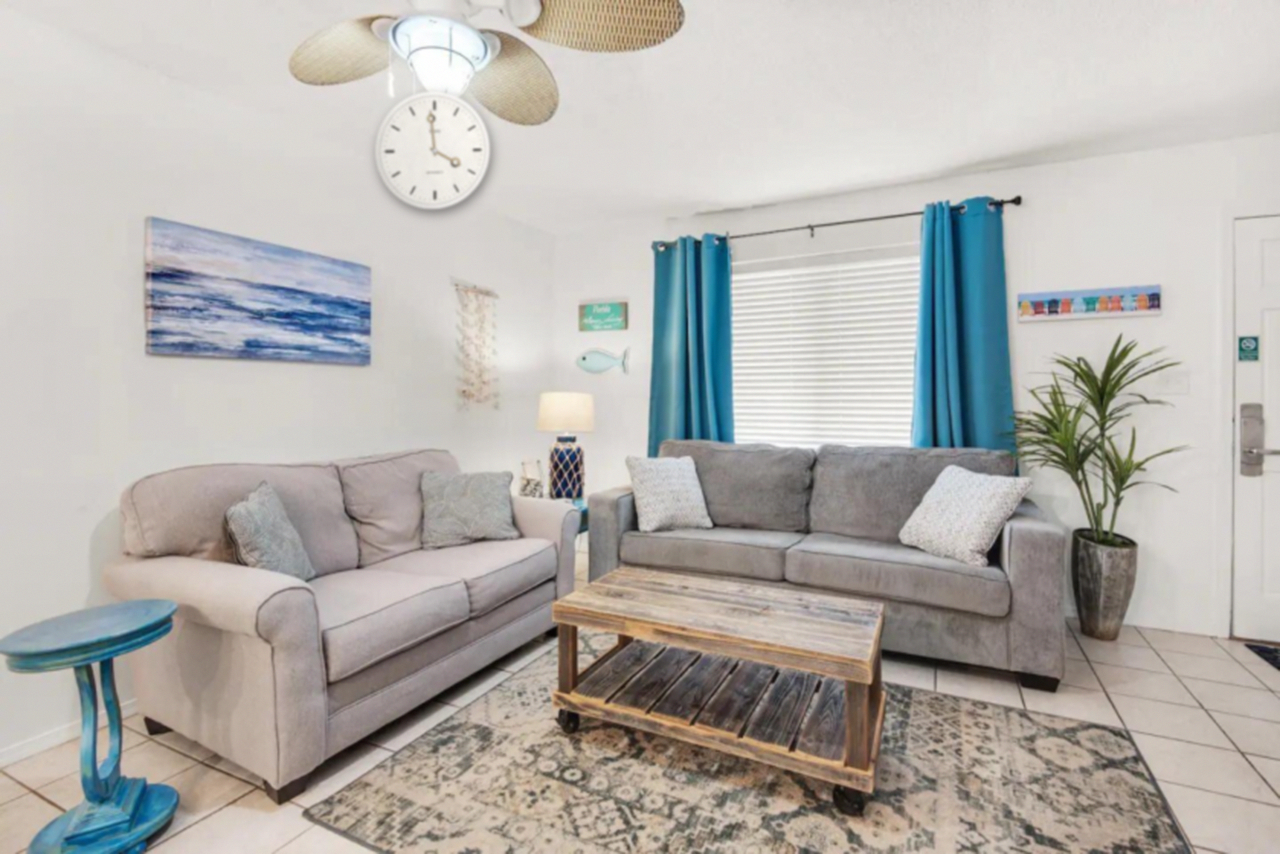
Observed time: **3:59**
